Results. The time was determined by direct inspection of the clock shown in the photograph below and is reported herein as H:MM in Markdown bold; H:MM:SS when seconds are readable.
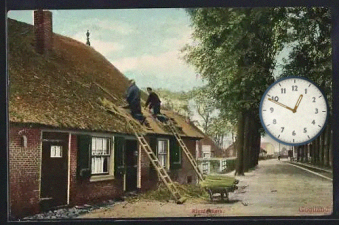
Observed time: **12:49**
